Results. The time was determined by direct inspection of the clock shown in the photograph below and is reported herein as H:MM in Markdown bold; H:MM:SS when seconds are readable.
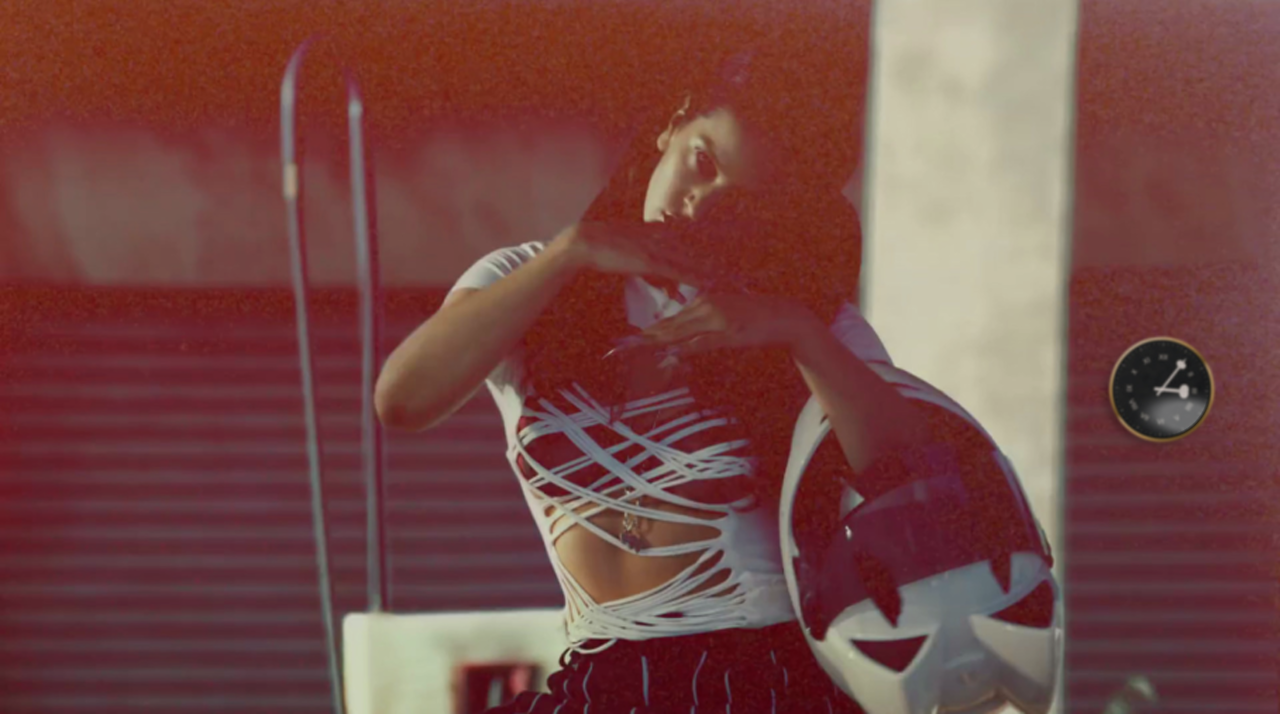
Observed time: **3:06**
